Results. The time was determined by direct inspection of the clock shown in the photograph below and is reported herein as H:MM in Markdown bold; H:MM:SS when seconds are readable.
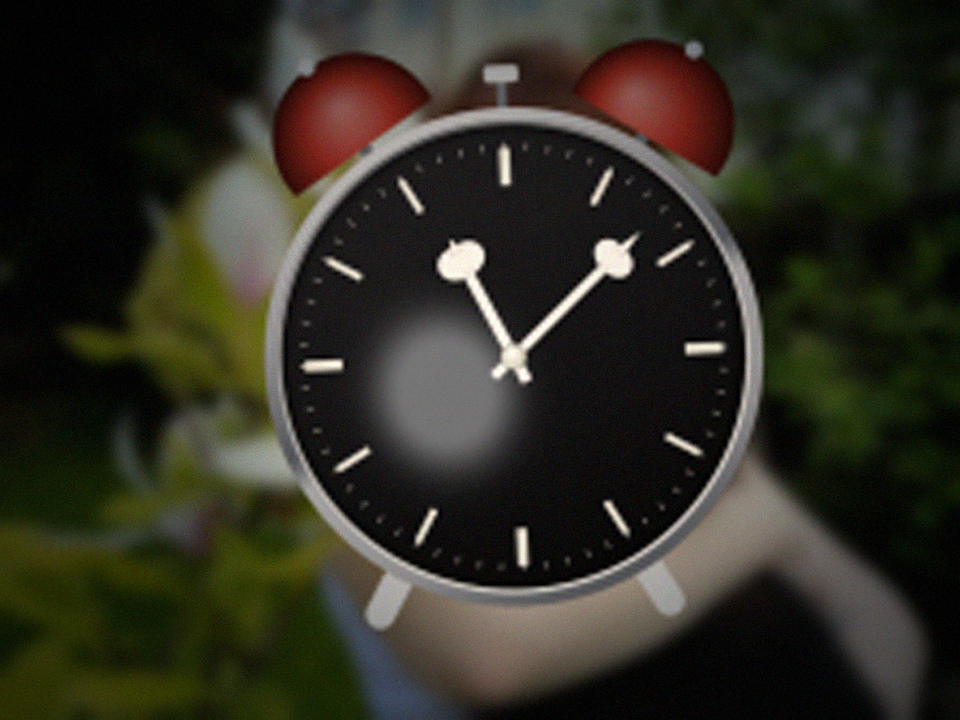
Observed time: **11:08**
